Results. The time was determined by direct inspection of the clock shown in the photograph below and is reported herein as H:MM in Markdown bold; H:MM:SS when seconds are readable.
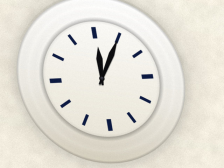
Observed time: **12:05**
